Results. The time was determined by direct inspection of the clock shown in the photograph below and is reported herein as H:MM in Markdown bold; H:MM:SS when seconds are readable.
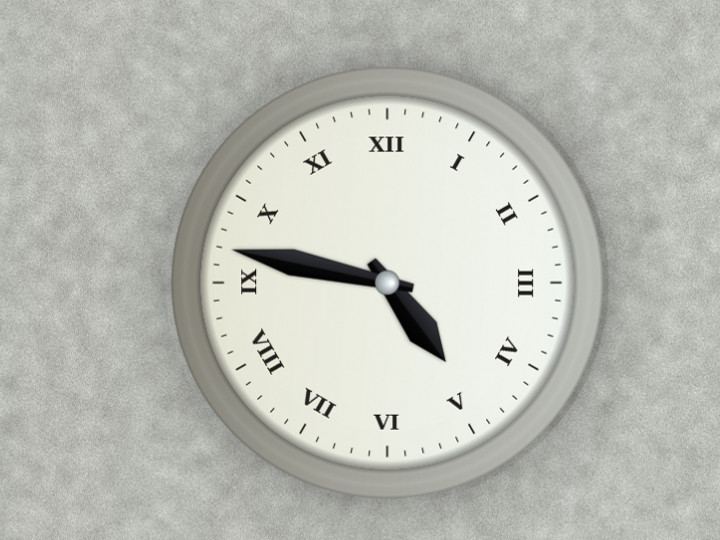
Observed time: **4:47**
